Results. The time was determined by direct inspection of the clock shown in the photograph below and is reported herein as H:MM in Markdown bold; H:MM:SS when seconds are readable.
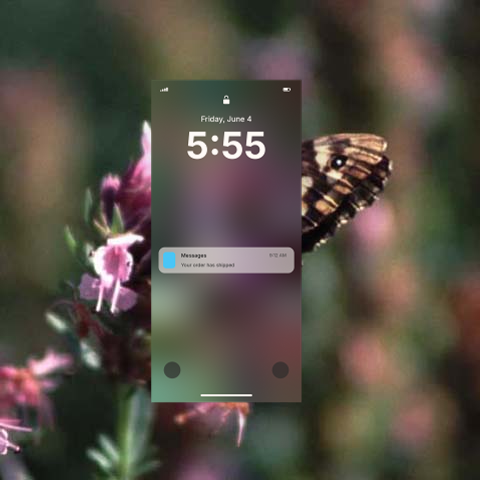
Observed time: **5:55**
